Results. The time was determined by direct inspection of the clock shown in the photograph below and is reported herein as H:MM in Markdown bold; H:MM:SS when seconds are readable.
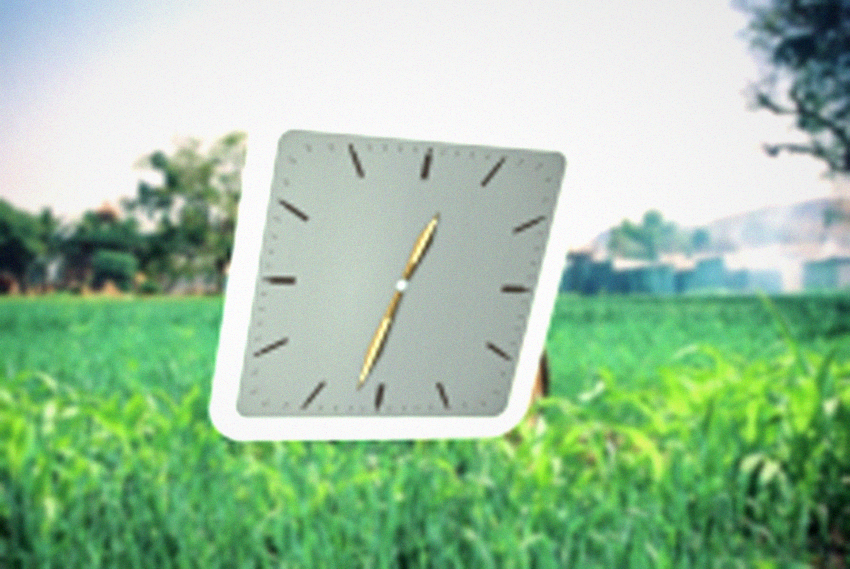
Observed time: **12:32**
